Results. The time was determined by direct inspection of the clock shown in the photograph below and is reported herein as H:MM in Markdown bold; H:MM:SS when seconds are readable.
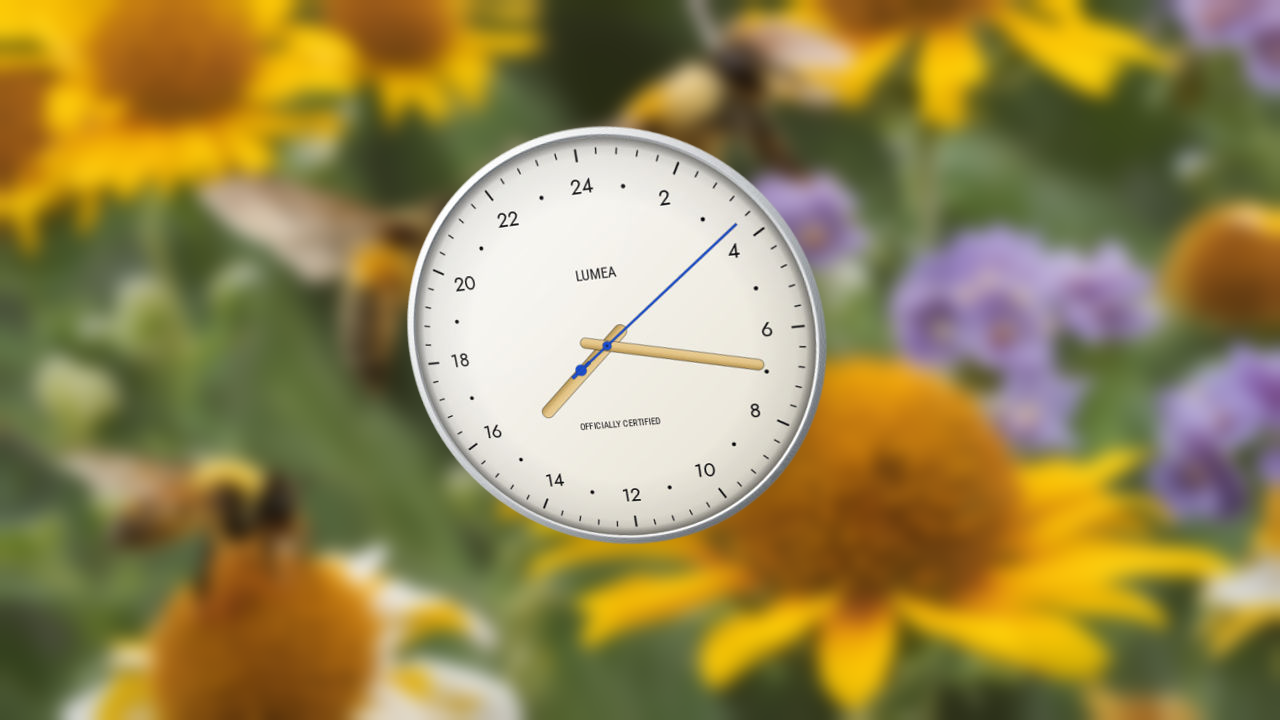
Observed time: **15:17:09**
